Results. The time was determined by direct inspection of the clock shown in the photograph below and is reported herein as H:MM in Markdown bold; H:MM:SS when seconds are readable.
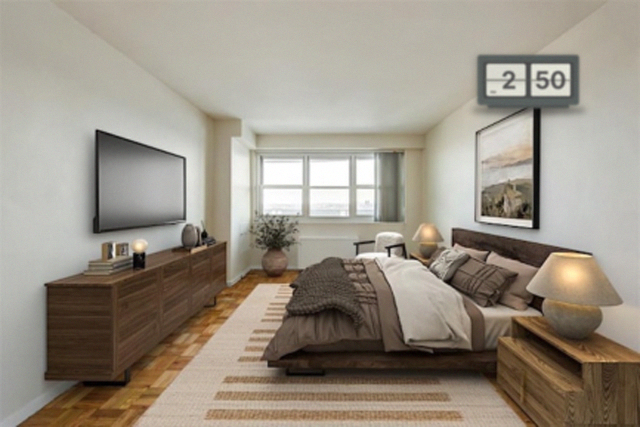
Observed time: **2:50**
